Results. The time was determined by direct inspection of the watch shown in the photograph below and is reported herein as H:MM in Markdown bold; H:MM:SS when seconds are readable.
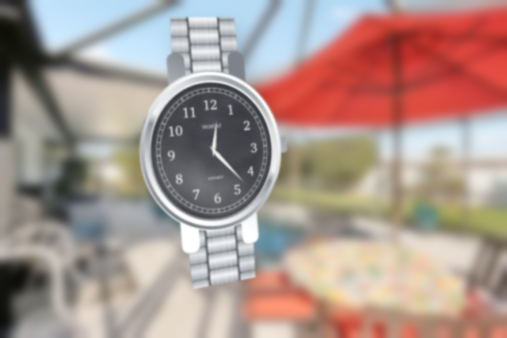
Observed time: **12:23**
